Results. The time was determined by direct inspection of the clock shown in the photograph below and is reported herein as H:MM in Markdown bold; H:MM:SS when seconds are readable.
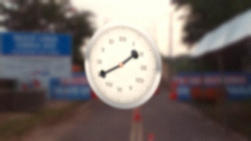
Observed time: **1:40**
